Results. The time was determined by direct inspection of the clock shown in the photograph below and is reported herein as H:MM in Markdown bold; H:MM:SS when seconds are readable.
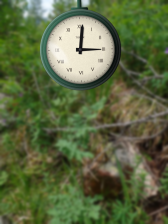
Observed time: **3:01**
